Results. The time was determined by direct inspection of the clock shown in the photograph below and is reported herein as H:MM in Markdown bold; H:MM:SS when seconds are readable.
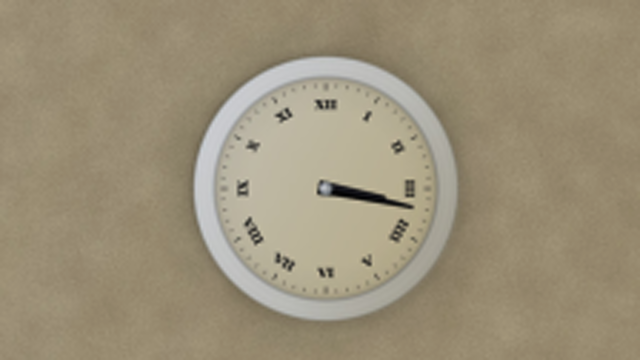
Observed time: **3:17**
